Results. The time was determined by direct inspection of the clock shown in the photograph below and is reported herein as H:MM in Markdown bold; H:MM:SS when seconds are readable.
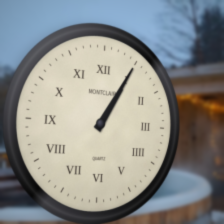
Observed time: **1:05**
